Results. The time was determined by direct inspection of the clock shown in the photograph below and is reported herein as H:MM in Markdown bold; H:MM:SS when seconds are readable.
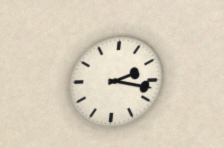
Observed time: **2:17**
